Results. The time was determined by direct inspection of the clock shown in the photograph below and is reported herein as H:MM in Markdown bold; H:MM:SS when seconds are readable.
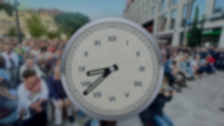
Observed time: **8:38**
